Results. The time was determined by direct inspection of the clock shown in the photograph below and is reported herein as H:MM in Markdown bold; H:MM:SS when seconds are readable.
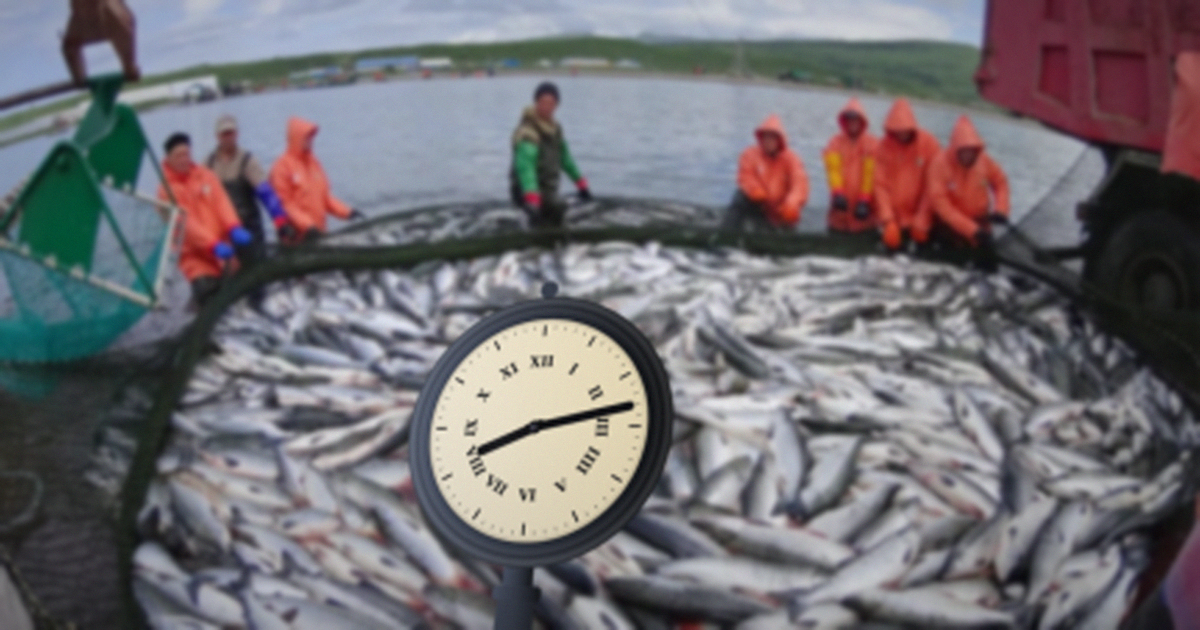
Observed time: **8:13**
